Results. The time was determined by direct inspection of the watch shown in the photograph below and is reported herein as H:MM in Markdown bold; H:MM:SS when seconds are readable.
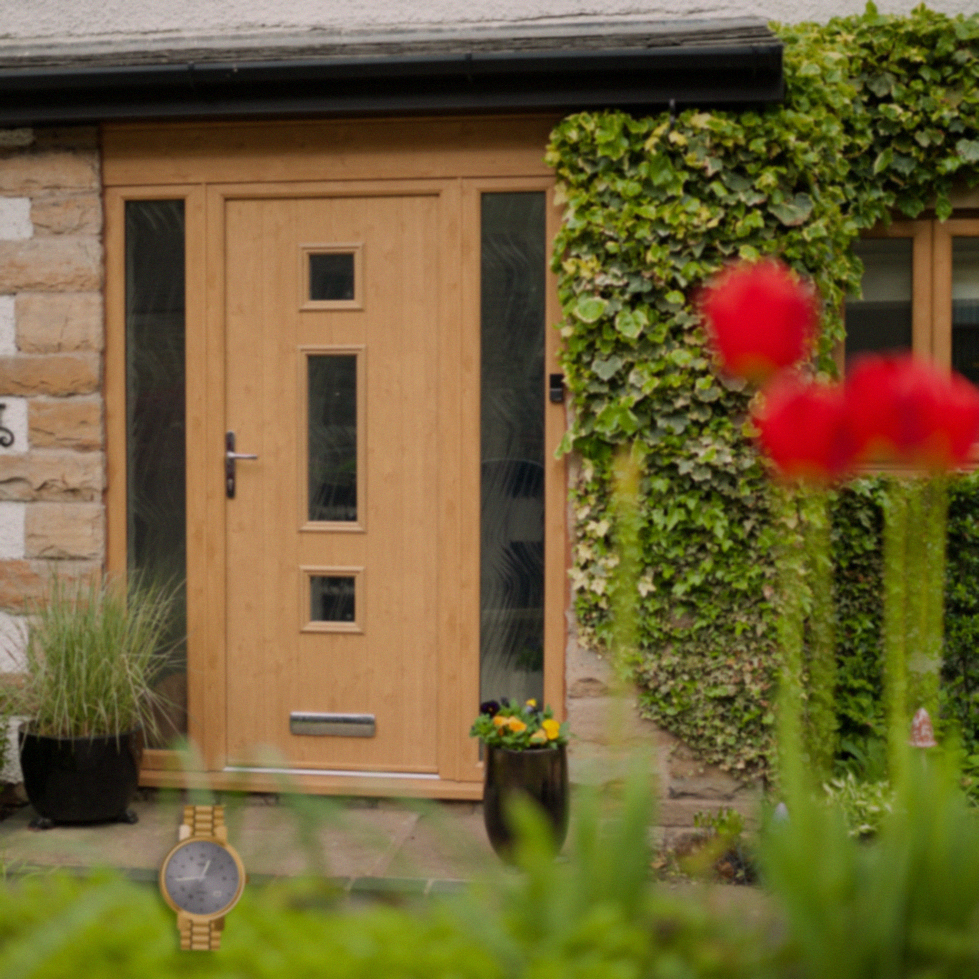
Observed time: **12:44**
